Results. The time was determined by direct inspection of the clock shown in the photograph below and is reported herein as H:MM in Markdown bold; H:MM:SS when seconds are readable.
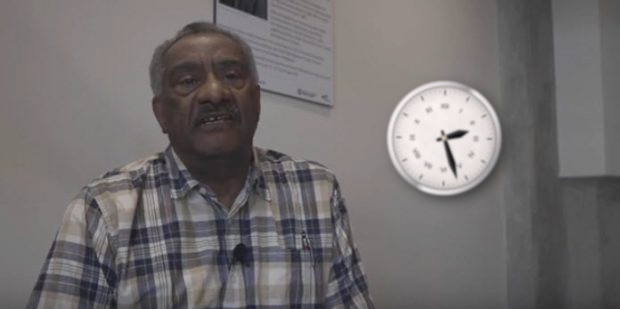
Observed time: **2:27**
